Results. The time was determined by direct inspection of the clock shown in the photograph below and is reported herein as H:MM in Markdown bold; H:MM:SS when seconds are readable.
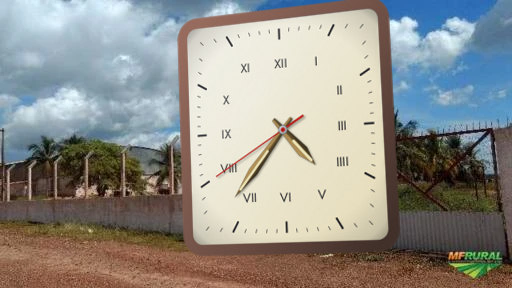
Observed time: **4:36:40**
